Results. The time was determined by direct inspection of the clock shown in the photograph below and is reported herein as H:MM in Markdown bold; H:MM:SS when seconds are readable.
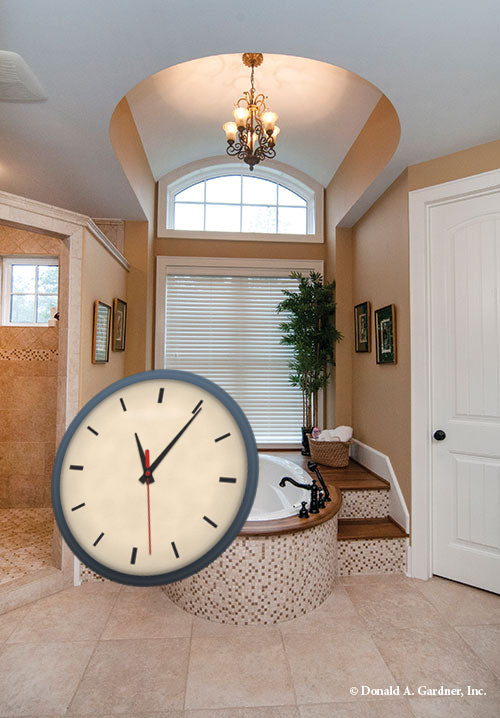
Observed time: **11:05:28**
